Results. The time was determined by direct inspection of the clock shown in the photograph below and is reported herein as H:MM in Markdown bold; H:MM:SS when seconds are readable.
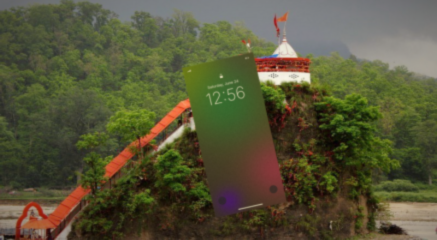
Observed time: **12:56**
